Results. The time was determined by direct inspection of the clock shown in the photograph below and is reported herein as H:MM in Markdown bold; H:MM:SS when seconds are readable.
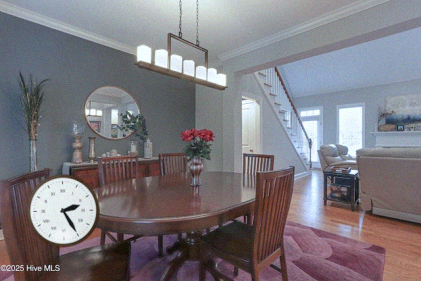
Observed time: **2:25**
